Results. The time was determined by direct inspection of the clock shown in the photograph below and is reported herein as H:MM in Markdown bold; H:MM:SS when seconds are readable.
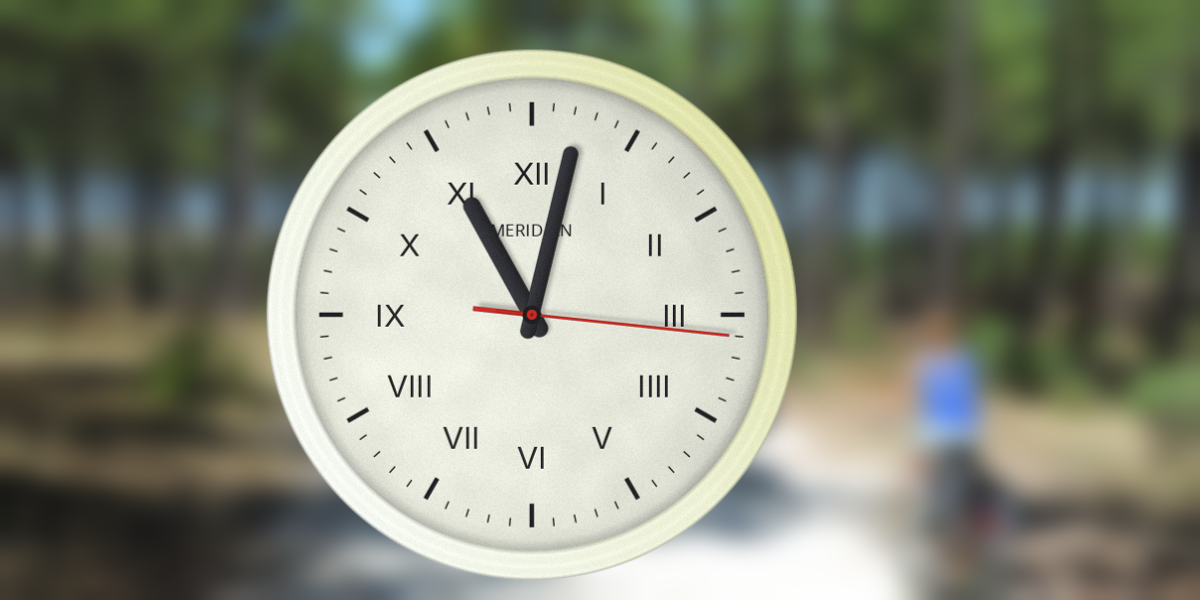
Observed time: **11:02:16**
